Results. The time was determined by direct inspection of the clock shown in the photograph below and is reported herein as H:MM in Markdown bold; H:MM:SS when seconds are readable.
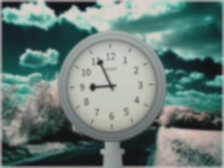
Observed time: **8:56**
